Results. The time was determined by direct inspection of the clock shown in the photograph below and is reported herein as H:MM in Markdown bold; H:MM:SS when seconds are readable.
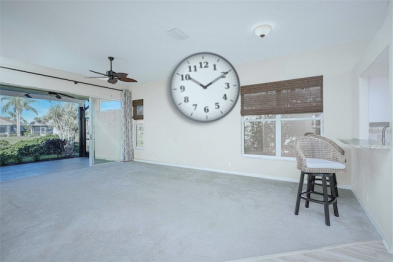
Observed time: **10:10**
